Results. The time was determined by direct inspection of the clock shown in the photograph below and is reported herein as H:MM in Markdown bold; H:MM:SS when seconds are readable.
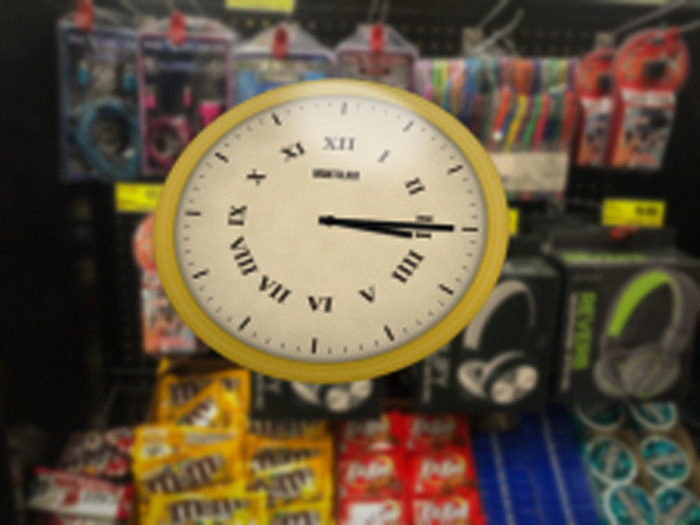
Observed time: **3:15**
